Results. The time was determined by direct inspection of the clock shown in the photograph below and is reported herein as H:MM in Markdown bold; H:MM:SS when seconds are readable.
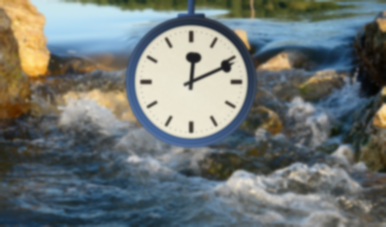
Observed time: **12:11**
